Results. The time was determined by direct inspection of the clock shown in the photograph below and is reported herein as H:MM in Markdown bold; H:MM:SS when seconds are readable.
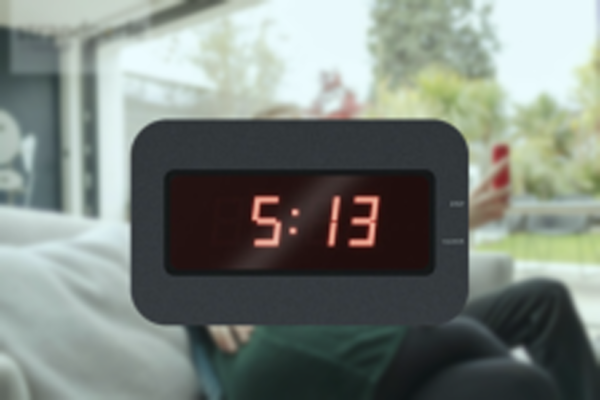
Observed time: **5:13**
